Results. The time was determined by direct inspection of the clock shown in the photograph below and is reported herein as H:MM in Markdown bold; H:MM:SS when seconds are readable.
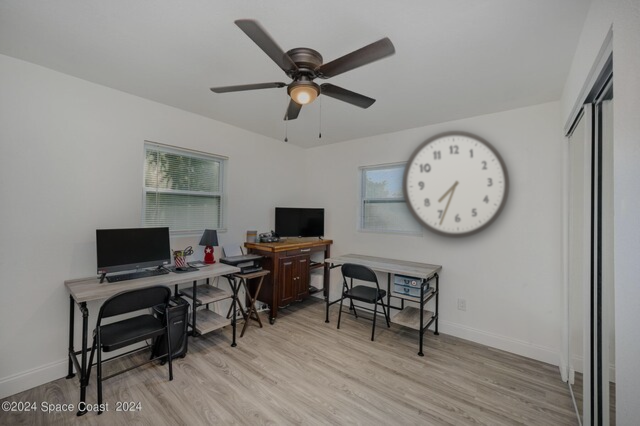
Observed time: **7:34**
